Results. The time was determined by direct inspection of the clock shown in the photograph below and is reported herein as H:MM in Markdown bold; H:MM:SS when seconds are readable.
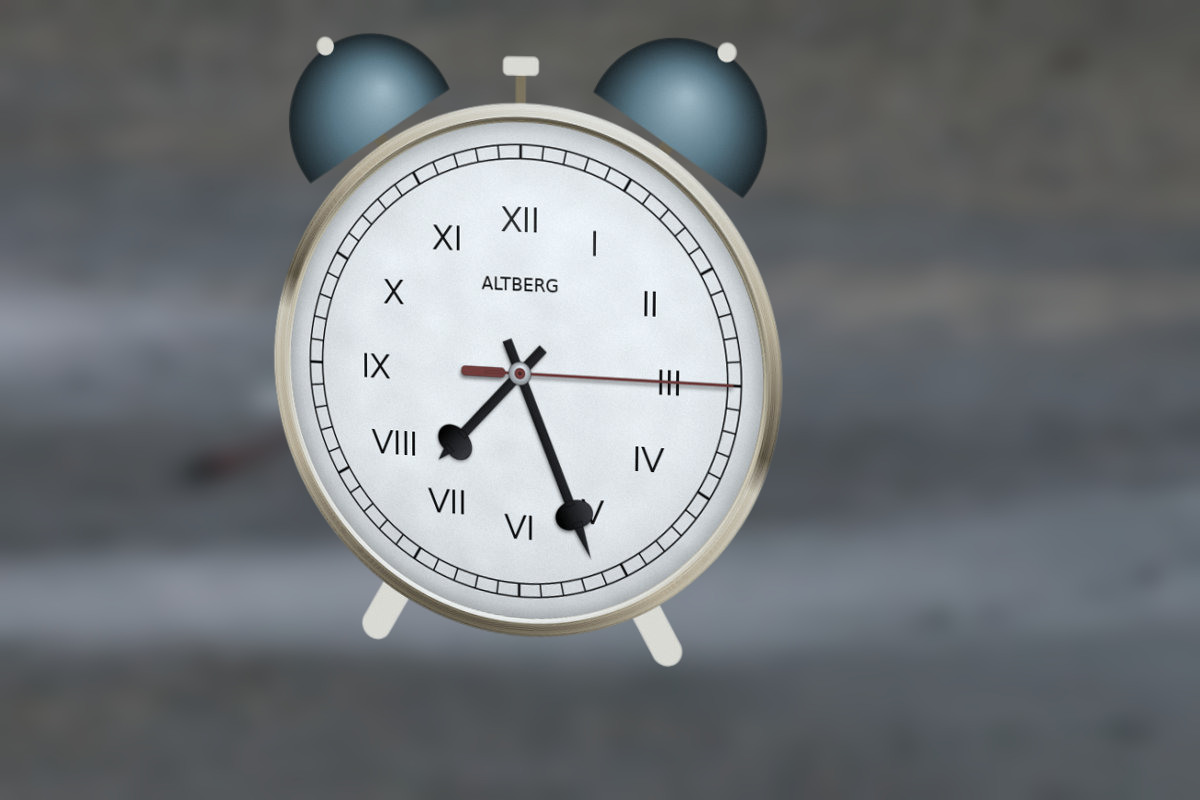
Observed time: **7:26:15**
